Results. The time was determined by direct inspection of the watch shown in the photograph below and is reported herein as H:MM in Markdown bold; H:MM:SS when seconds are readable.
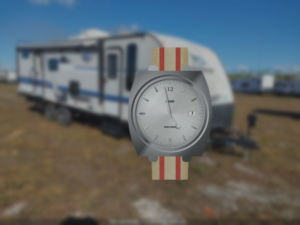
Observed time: **4:58**
